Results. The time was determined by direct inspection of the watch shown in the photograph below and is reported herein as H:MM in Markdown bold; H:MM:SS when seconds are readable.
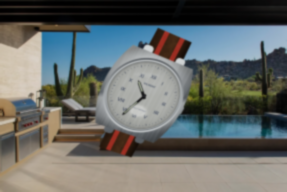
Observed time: **10:34**
